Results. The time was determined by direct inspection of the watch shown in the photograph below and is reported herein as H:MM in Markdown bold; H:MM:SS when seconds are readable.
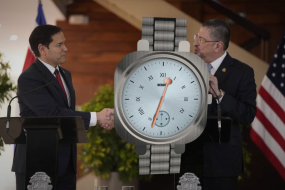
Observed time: **12:33**
